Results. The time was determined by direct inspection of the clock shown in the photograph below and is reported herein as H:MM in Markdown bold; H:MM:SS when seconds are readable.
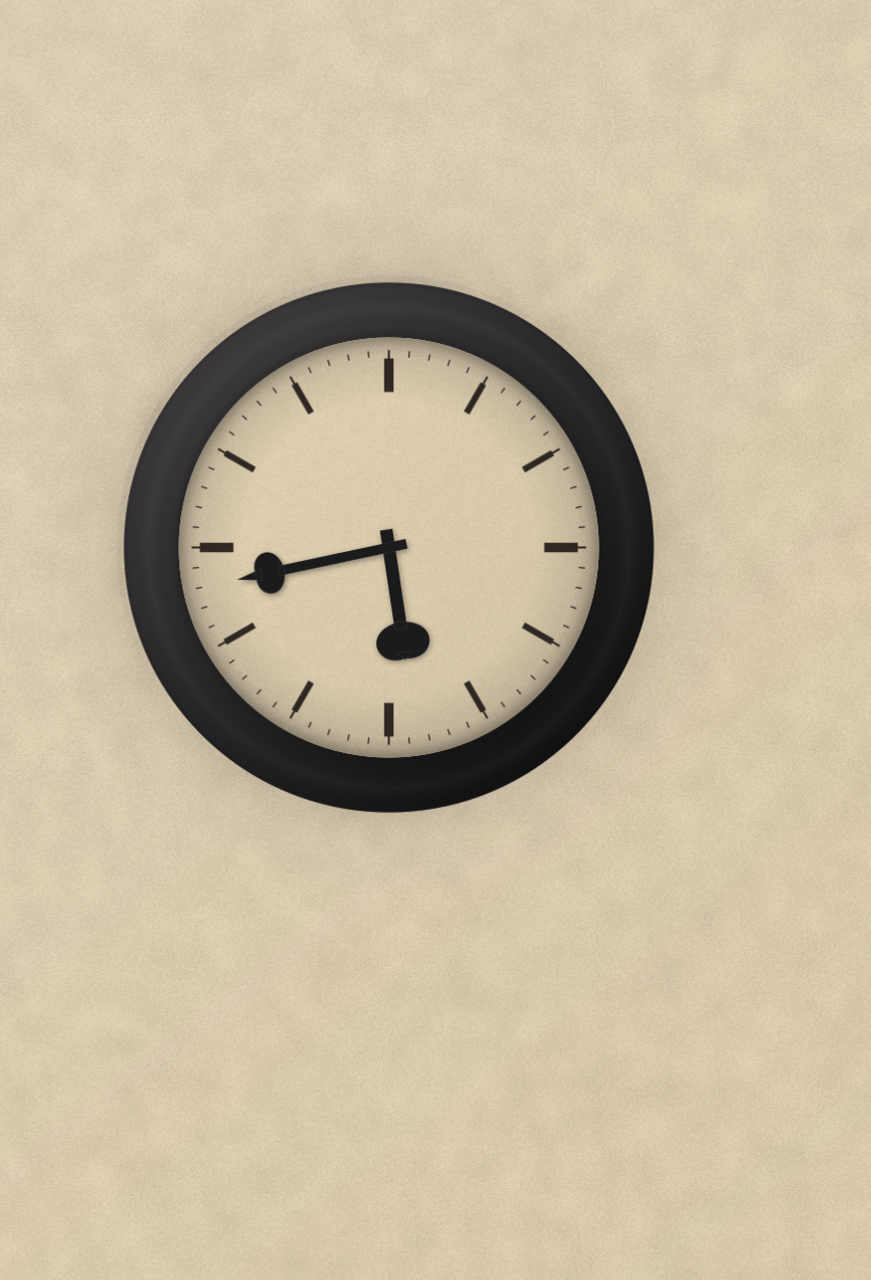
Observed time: **5:43**
